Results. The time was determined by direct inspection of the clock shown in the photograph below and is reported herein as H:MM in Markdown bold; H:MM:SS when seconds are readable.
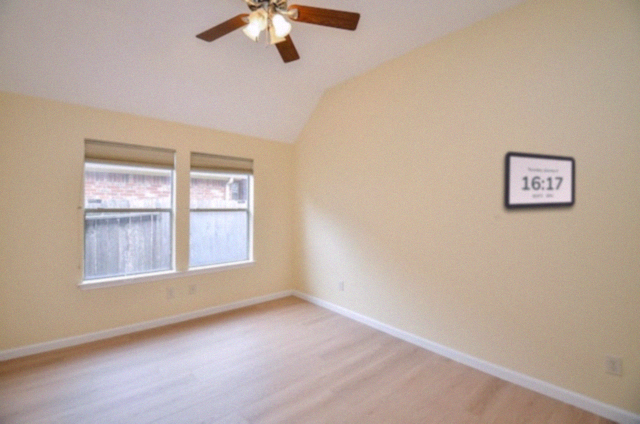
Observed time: **16:17**
